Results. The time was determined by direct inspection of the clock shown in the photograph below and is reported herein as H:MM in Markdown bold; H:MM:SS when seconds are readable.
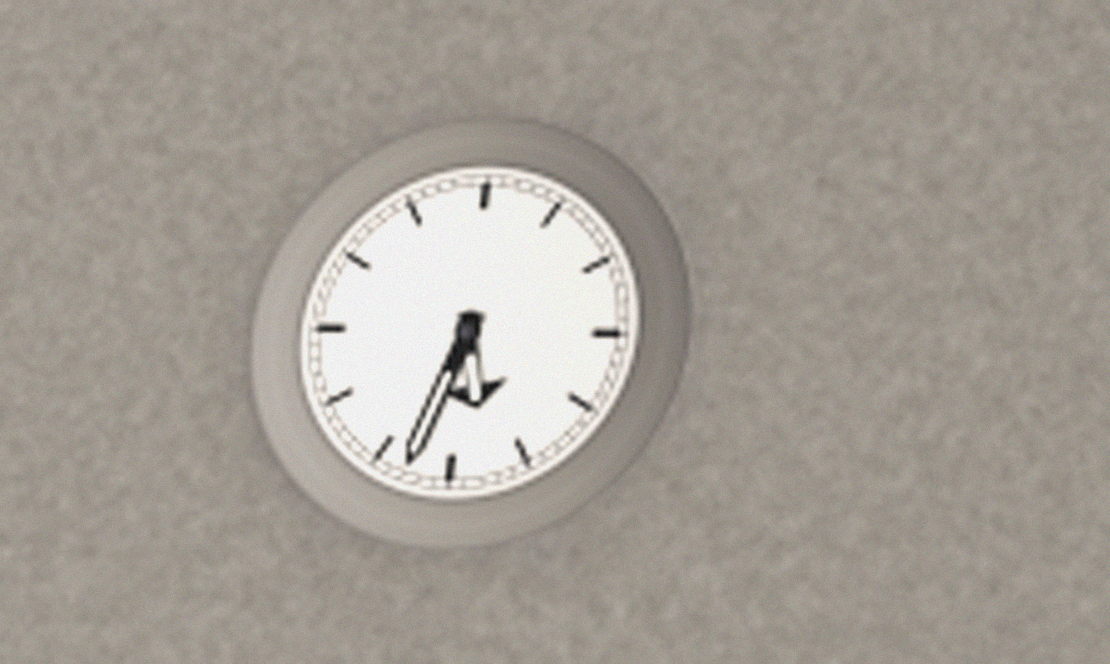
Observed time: **5:33**
